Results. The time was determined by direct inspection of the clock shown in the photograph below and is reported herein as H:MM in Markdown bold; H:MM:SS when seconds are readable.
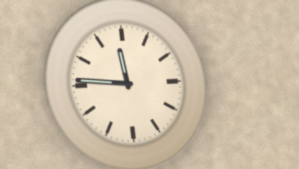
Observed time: **11:46**
